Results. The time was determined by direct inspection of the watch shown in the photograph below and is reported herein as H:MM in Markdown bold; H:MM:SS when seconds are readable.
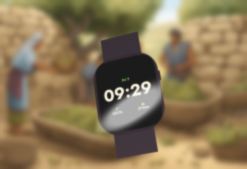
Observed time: **9:29**
